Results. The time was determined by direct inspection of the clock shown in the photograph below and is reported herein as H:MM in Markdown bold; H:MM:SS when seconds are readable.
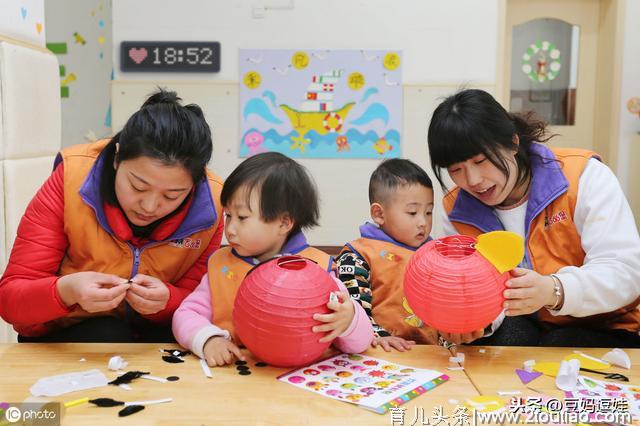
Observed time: **18:52**
